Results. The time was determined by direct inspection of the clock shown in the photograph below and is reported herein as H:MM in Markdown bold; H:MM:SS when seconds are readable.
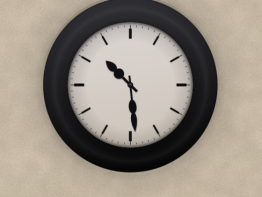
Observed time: **10:29**
